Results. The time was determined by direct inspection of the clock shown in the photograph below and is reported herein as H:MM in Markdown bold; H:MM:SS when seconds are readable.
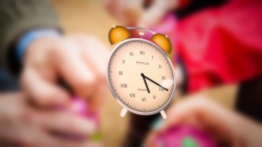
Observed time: **5:19**
